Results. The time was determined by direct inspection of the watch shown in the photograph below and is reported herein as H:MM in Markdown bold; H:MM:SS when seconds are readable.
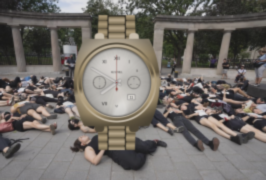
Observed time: **7:50**
